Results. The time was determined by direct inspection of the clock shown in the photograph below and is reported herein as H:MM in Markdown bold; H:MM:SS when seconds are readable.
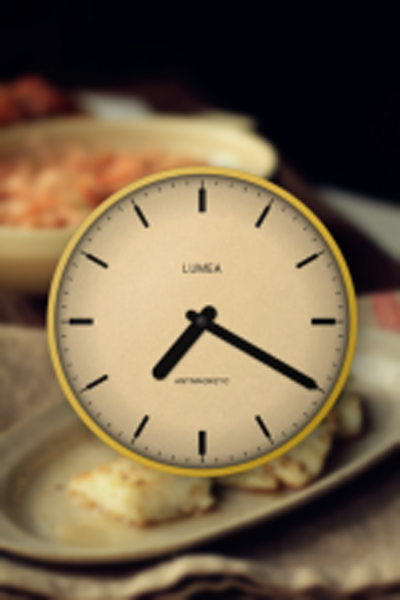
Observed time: **7:20**
